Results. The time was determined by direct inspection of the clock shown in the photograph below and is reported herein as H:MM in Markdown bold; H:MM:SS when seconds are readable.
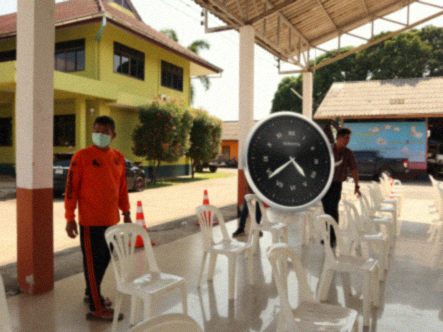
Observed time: **4:39**
